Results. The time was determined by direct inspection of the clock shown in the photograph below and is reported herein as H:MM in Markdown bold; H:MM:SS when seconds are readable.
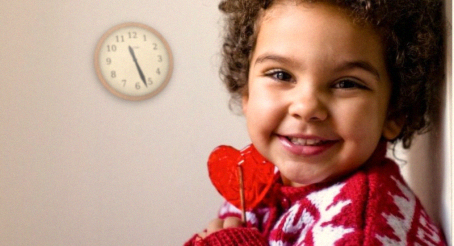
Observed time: **11:27**
